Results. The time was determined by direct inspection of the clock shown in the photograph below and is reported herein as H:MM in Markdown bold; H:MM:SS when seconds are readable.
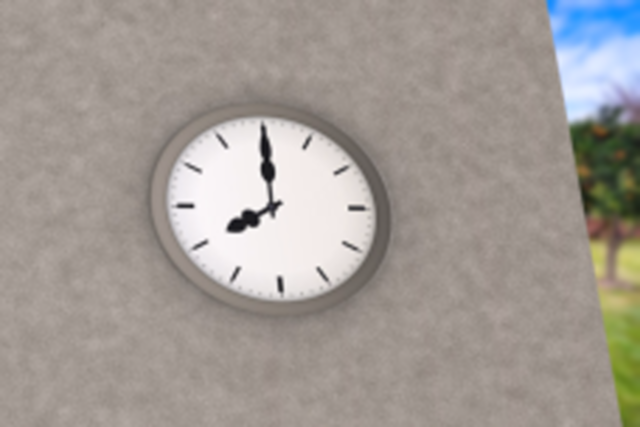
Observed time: **8:00**
